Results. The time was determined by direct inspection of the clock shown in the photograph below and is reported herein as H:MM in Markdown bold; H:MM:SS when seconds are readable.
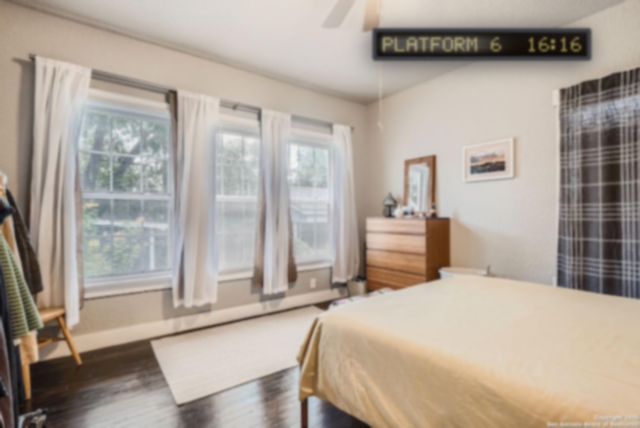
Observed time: **16:16**
